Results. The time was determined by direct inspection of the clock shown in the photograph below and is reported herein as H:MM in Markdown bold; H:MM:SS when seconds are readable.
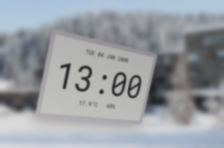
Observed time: **13:00**
